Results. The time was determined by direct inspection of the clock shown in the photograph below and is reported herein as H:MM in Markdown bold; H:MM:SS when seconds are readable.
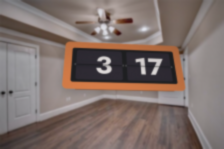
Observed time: **3:17**
